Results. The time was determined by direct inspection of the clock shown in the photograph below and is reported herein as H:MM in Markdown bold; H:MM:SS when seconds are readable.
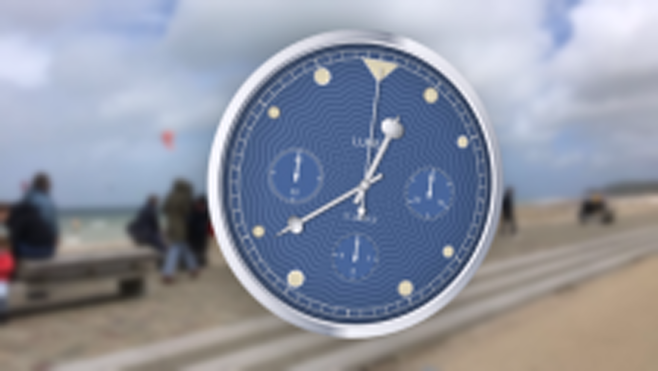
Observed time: **12:39**
